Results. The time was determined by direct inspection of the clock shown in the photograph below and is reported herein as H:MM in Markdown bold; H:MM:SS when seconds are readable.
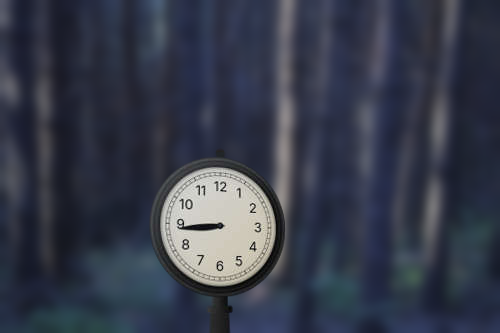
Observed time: **8:44**
